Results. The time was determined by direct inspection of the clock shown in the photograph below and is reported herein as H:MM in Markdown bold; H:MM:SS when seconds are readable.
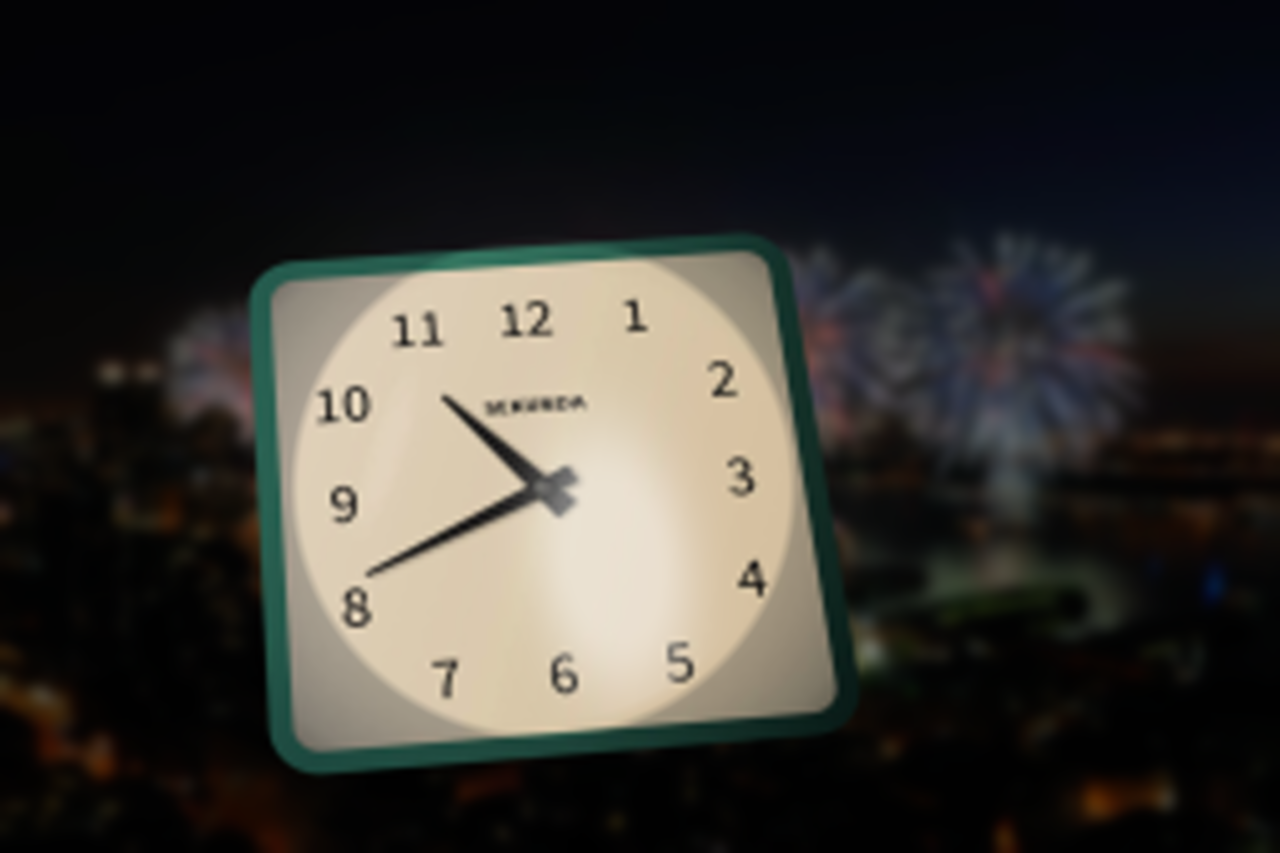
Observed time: **10:41**
